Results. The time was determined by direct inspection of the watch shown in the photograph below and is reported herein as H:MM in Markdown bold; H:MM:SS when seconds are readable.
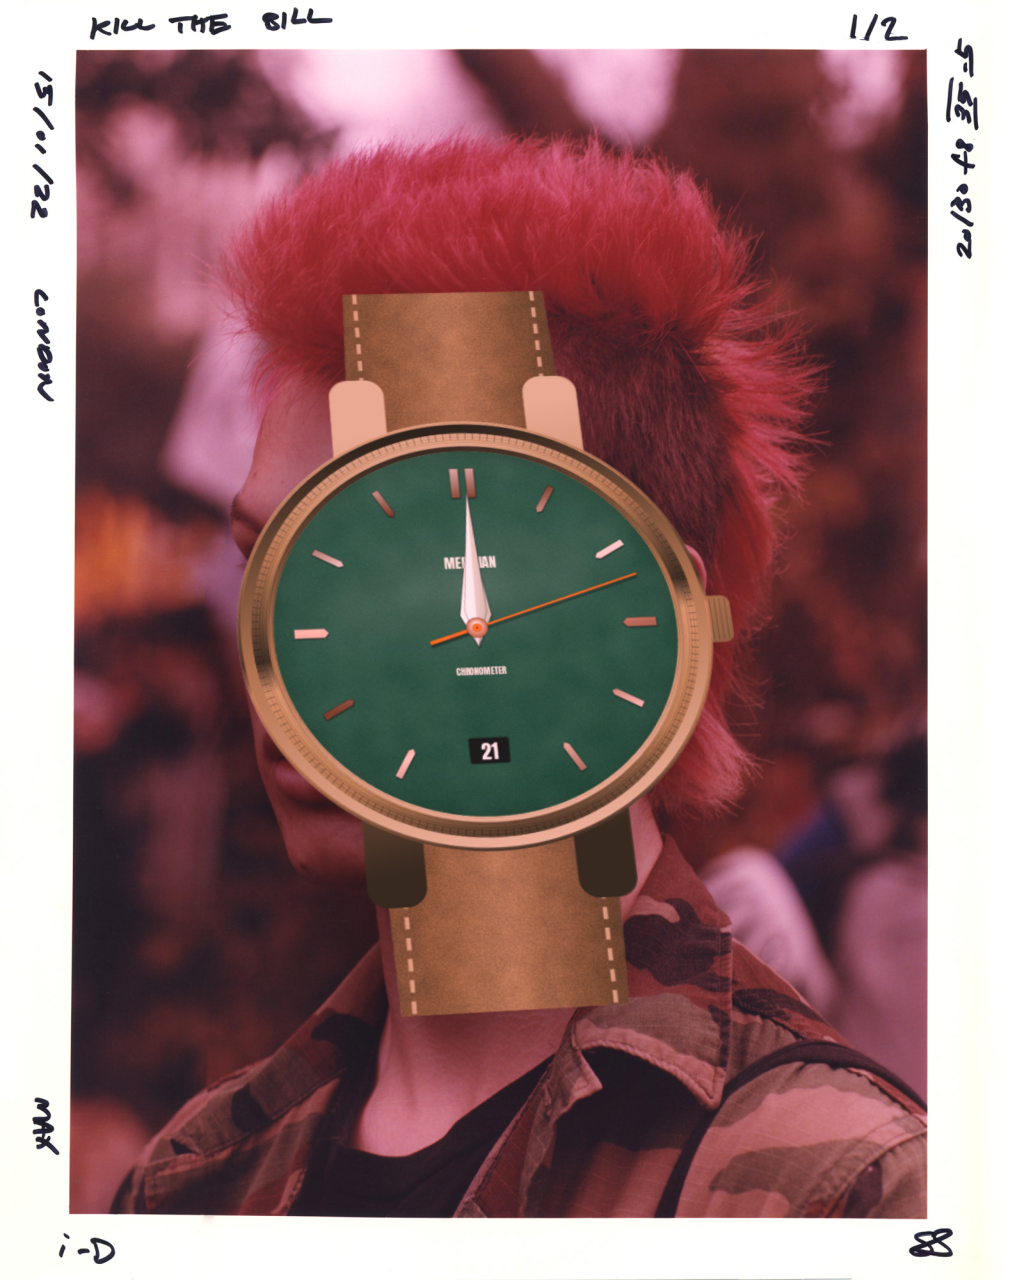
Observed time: **12:00:12**
